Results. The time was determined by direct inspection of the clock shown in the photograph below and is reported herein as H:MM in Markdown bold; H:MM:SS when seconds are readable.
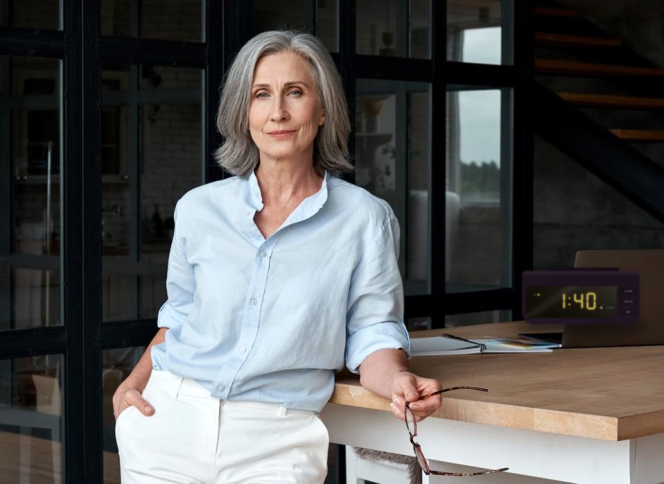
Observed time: **1:40**
